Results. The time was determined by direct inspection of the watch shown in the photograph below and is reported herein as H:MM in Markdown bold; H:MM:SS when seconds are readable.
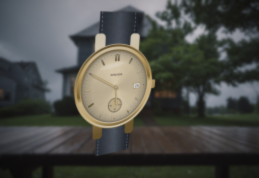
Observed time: **5:50**
